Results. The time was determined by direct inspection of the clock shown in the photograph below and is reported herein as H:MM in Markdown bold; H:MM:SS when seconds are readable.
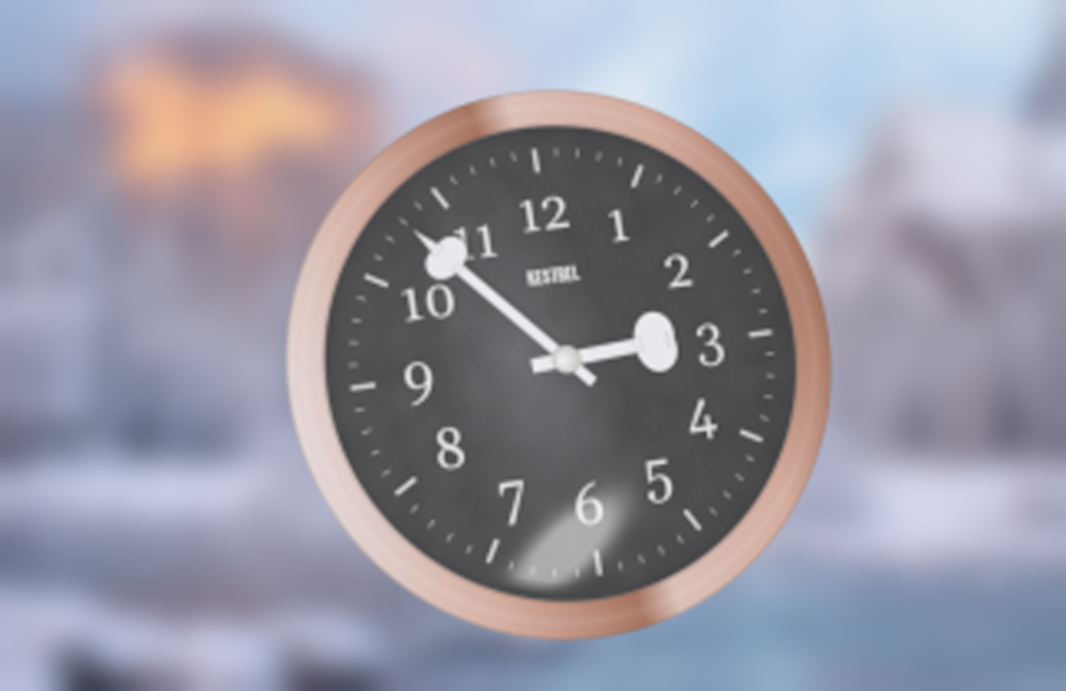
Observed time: **2:53**
